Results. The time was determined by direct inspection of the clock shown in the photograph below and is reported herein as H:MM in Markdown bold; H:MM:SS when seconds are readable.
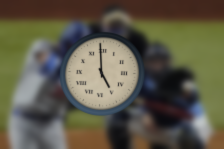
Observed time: **4:59**
